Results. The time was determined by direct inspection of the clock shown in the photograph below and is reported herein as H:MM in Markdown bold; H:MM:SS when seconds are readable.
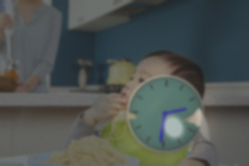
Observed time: **2:31**
